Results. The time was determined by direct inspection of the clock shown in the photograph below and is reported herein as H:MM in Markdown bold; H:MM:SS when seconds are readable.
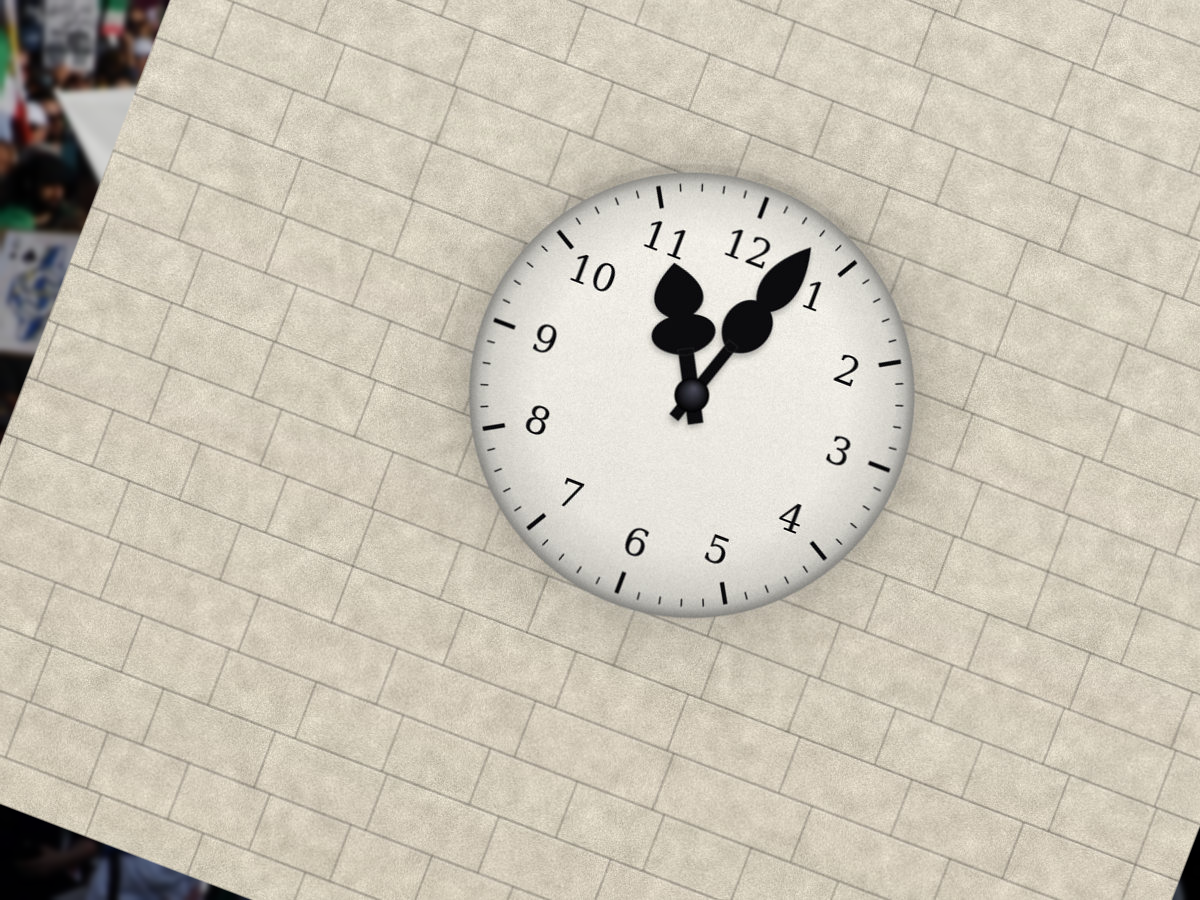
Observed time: **11:03**
